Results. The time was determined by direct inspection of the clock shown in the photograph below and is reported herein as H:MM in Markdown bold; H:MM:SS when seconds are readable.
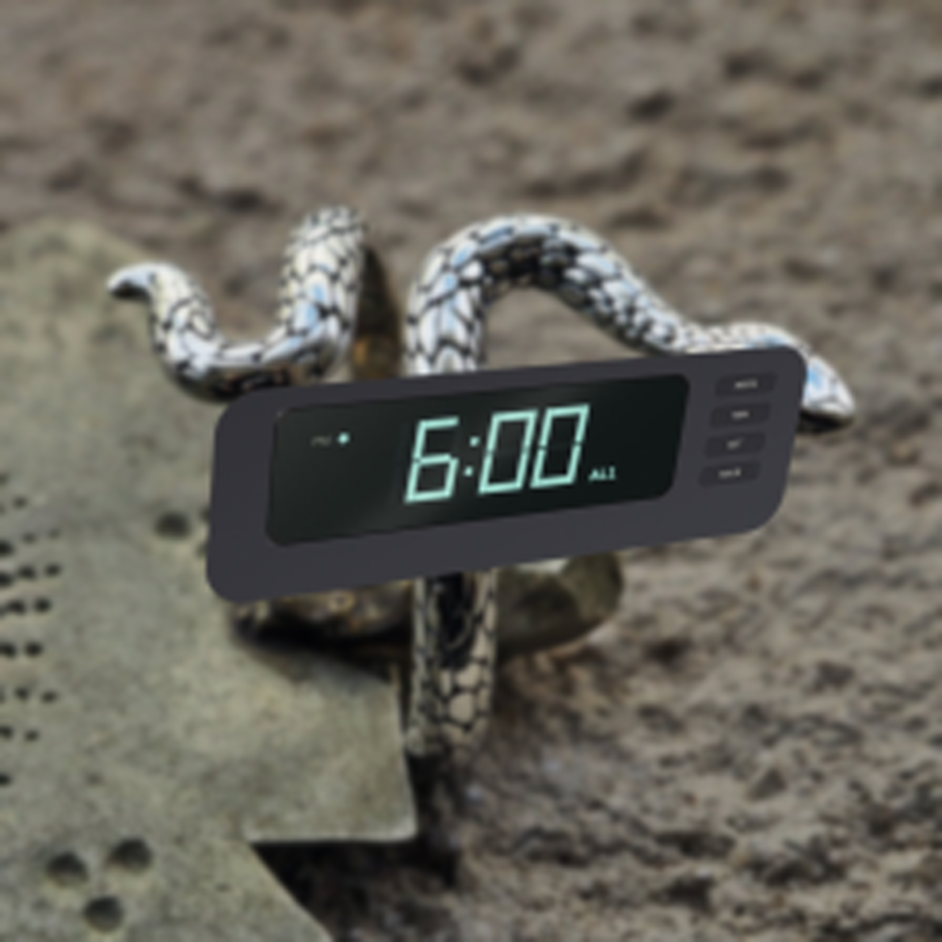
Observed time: **6:00**
